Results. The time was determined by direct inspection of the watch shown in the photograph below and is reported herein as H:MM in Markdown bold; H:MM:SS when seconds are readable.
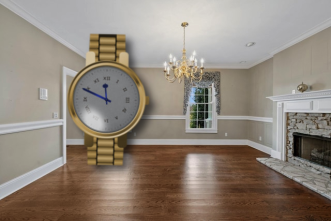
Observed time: **11:49**
